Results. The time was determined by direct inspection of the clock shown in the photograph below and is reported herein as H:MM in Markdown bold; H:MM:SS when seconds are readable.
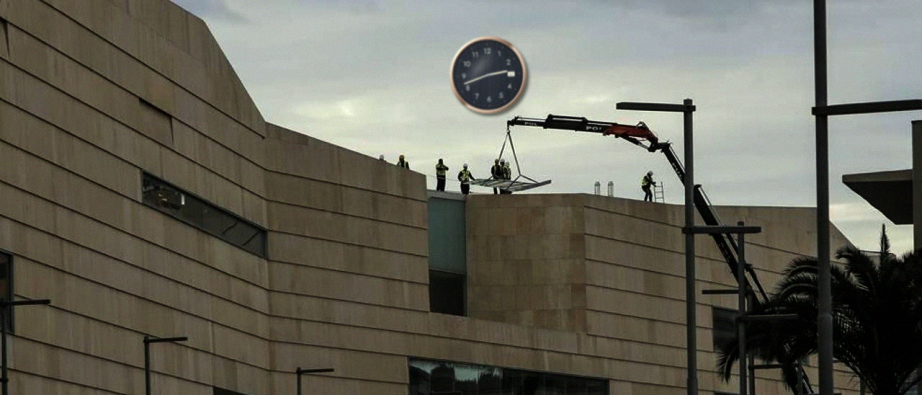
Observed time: **2:42**
